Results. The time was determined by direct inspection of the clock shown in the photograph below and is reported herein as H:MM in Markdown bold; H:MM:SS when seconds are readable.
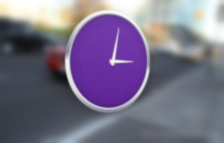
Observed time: **3:02**
